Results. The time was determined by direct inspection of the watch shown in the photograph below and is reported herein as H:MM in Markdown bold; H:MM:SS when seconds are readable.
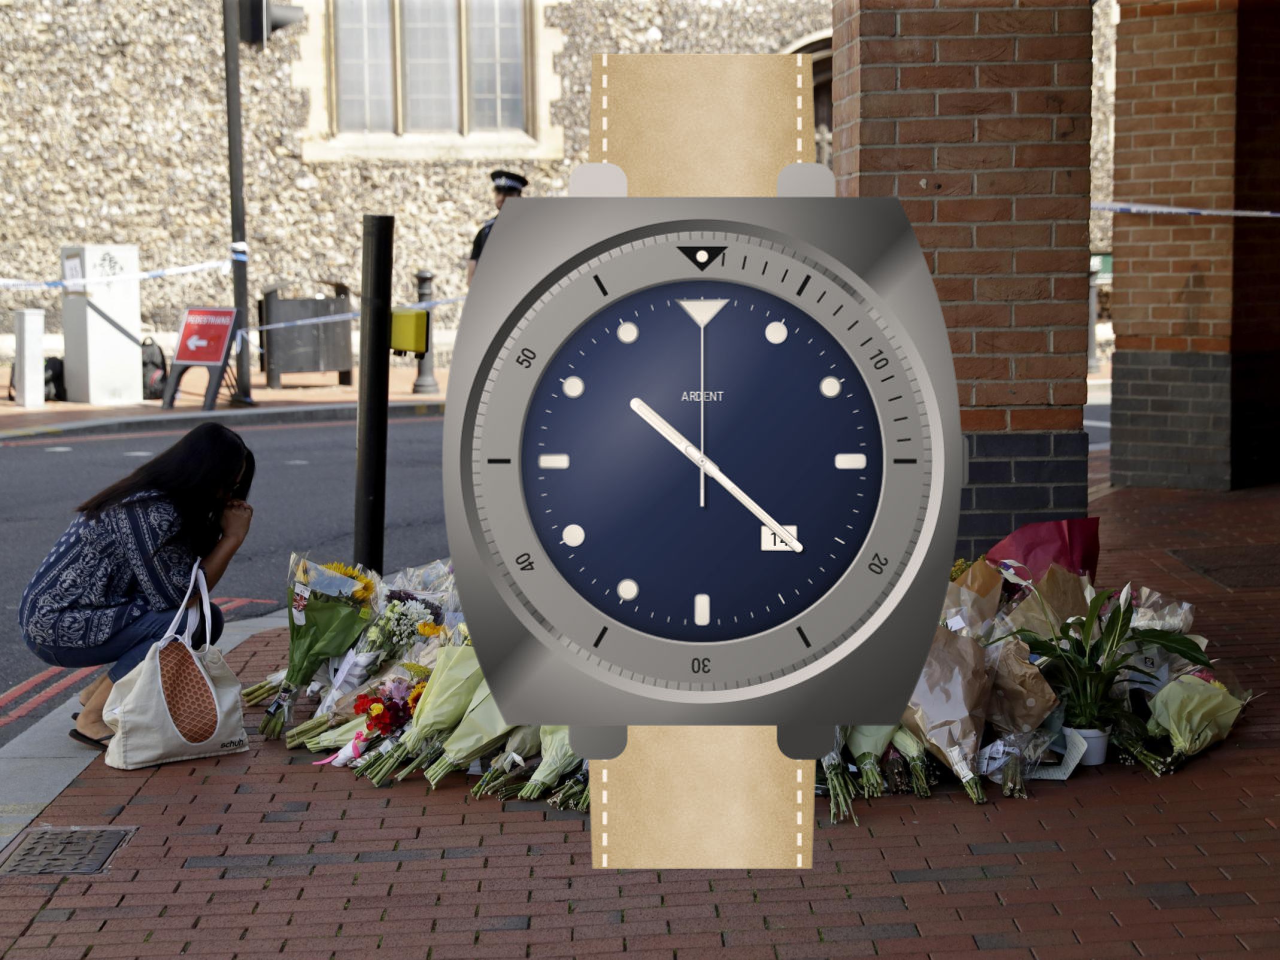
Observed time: **10:22:00**
